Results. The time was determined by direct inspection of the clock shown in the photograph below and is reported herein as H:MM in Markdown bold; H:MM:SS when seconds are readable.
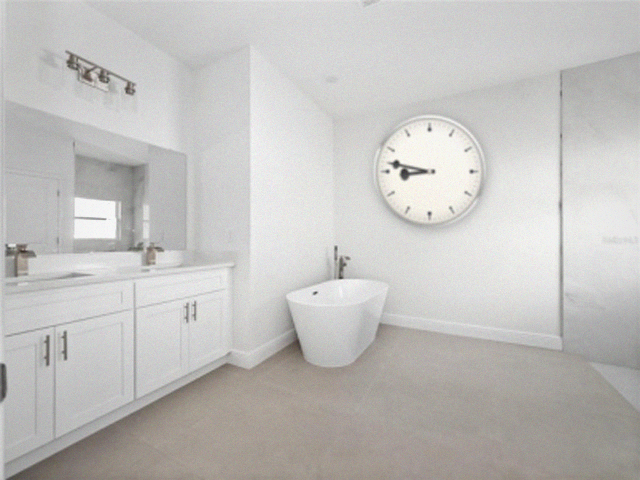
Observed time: **8:47**
